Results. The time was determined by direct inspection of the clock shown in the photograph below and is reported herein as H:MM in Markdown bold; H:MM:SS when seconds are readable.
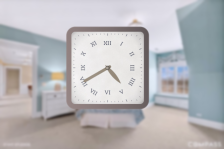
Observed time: **4:40**
